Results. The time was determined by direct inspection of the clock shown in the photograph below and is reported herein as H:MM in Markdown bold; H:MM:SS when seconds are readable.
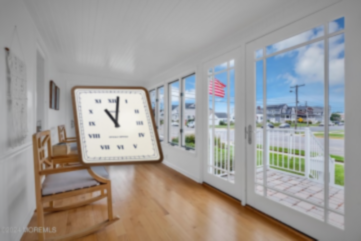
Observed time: **11:02**
